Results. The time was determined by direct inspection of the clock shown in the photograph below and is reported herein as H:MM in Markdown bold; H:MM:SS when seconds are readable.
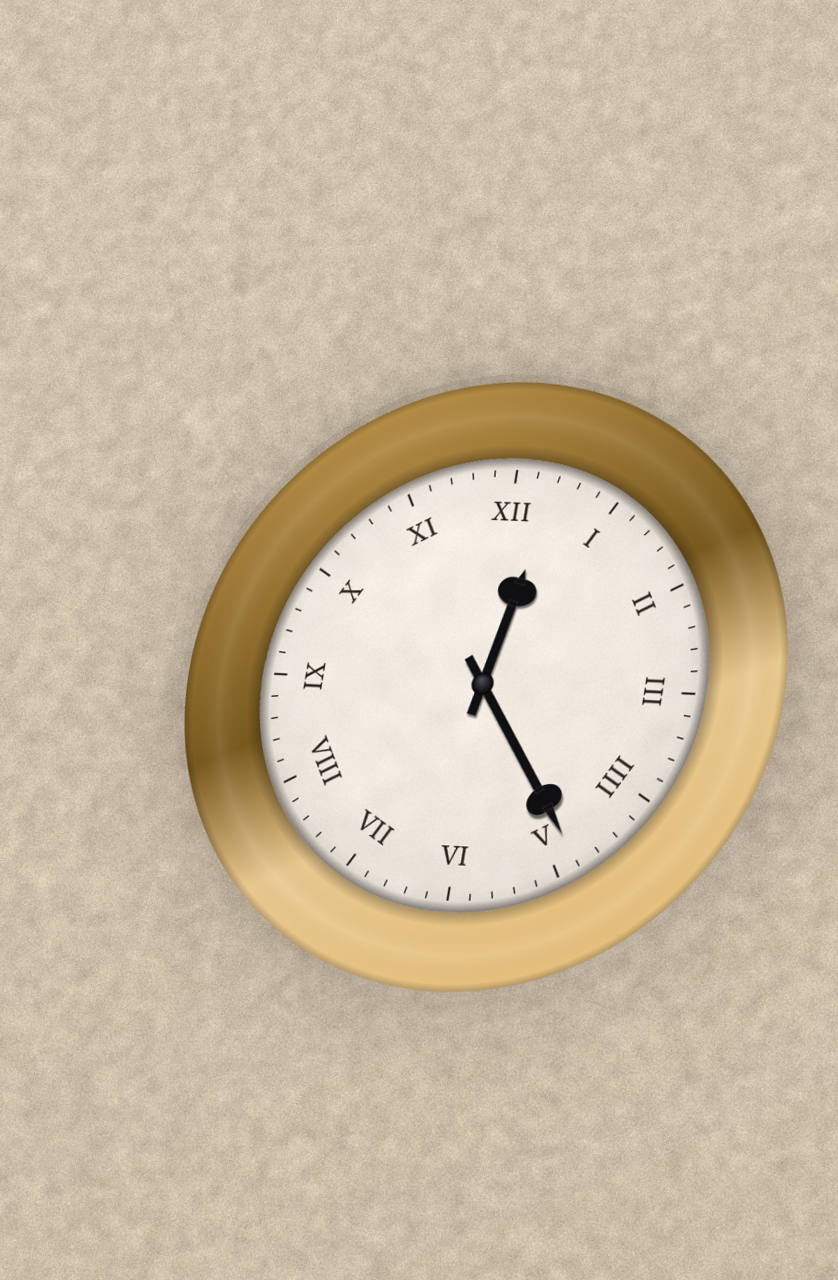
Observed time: **12:24**
